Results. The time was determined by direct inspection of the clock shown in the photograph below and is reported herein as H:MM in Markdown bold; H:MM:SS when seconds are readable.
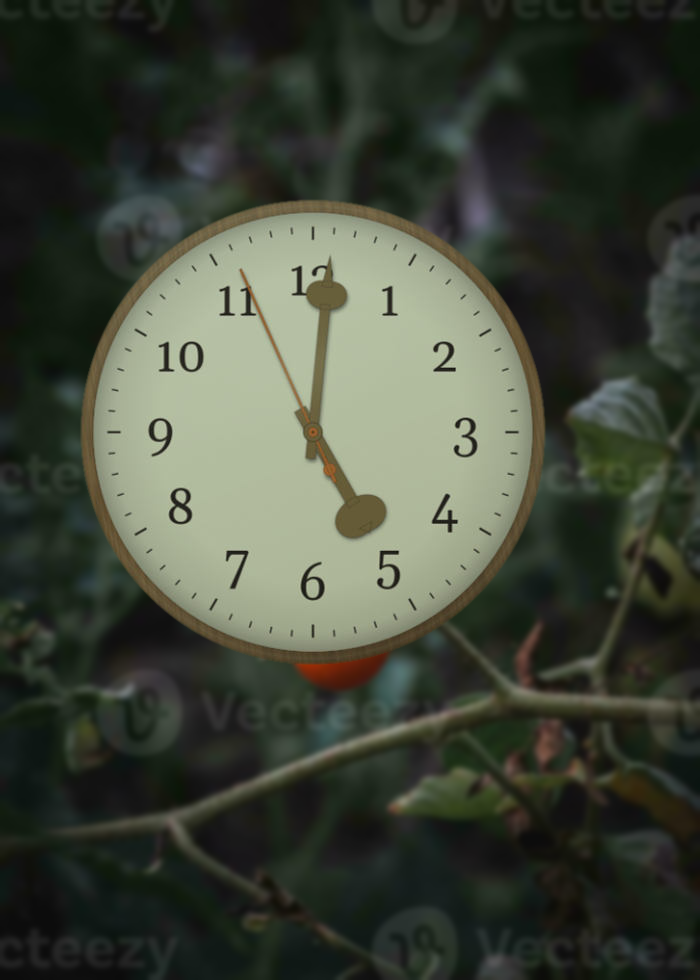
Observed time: **5:00:56**
